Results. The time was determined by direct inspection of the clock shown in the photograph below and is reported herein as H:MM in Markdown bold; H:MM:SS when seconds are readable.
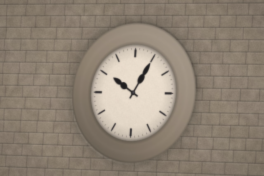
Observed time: **10:05**
